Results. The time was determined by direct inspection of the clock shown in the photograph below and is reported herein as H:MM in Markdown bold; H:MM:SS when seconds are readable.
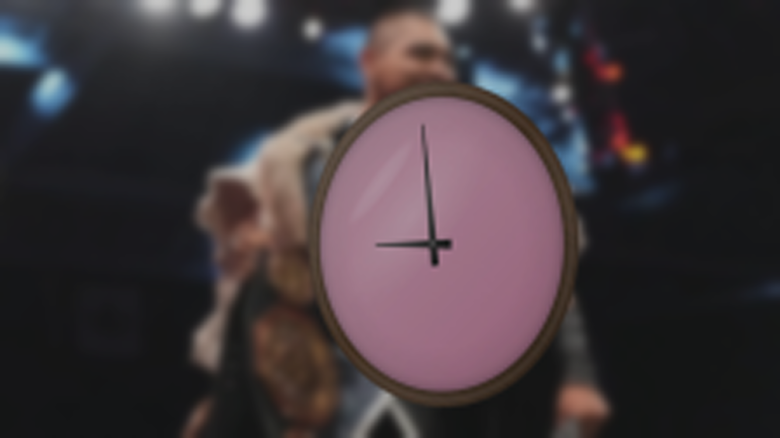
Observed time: **8:59**
